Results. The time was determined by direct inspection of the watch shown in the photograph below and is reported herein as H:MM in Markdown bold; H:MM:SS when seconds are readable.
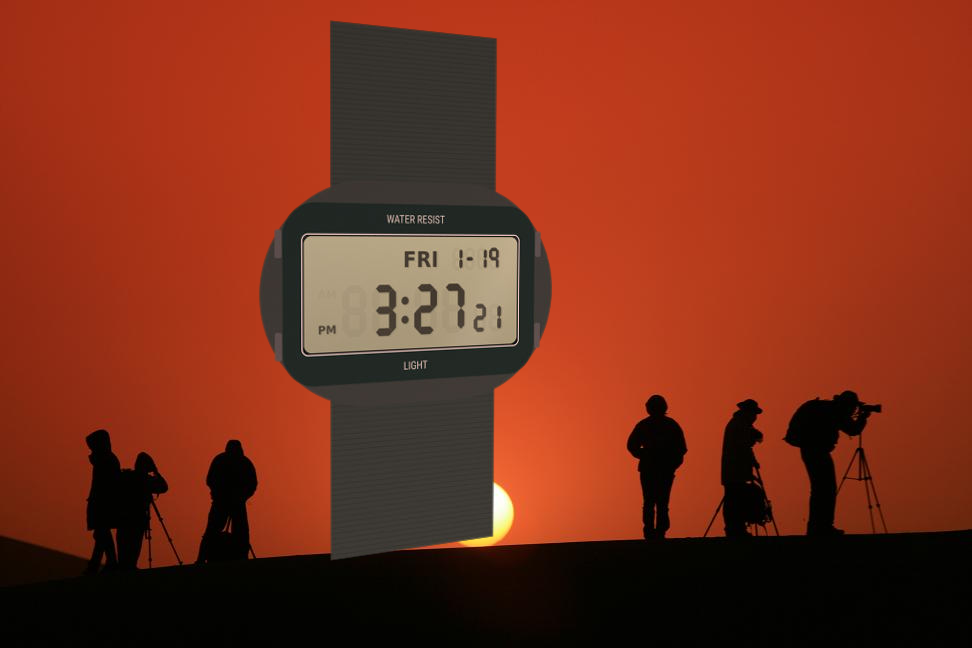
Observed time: **3:27:21**
